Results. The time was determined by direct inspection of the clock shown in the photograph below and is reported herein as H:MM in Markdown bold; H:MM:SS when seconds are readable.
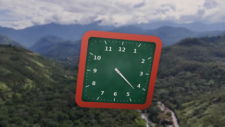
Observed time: **4:22**
